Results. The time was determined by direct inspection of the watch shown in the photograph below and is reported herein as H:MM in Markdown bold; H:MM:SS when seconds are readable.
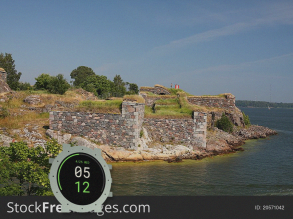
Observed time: **5:12**
